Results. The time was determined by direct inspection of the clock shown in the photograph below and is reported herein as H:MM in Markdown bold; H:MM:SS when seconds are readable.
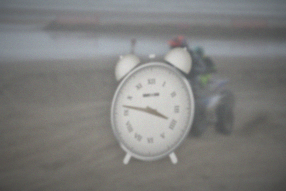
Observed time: **3:47**
